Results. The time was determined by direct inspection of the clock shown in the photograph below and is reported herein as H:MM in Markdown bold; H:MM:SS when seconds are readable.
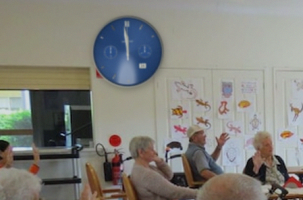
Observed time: **11:59**
